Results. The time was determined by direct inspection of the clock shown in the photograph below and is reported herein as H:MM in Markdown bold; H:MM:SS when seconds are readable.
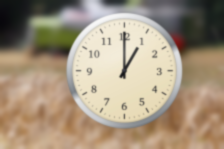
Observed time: **1:00**
